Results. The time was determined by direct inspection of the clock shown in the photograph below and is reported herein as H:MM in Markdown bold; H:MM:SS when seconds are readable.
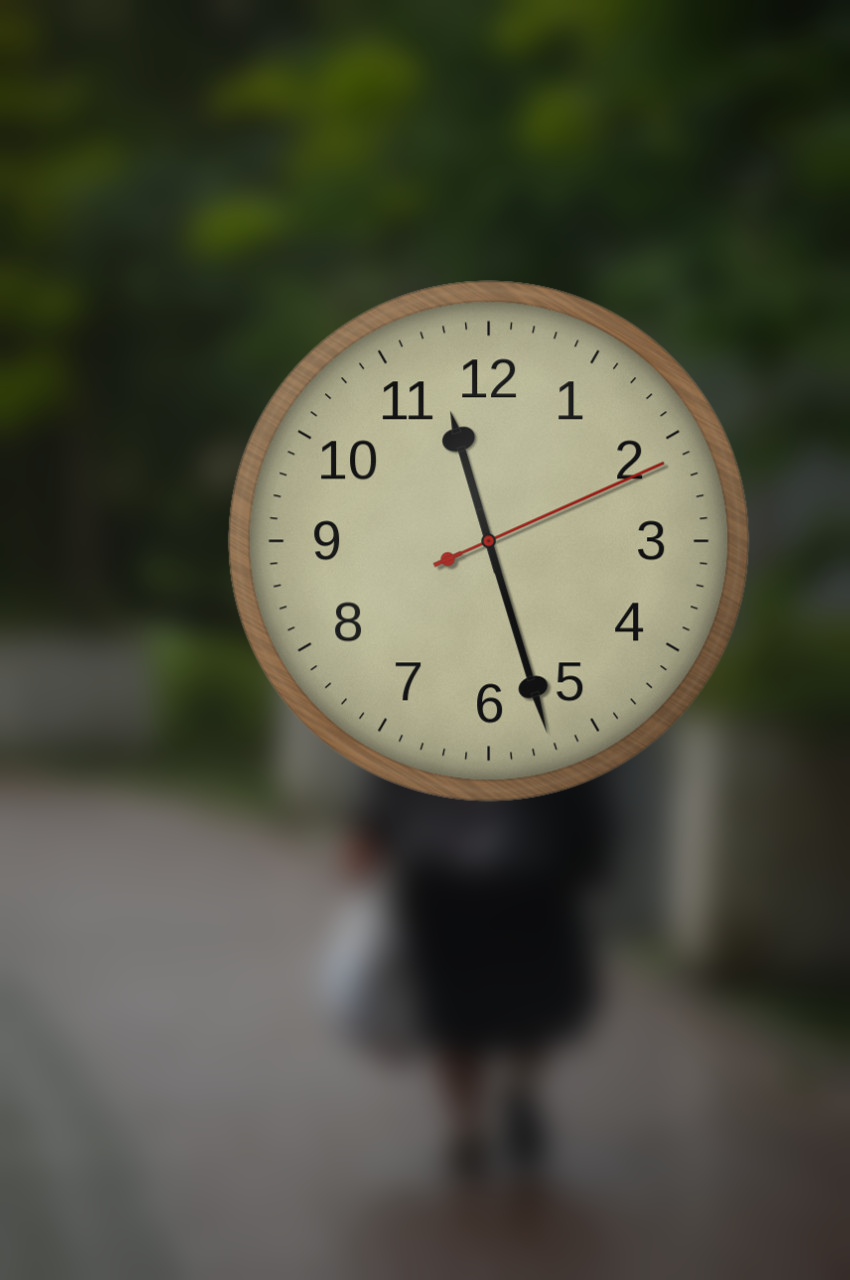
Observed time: **11:27:11**
